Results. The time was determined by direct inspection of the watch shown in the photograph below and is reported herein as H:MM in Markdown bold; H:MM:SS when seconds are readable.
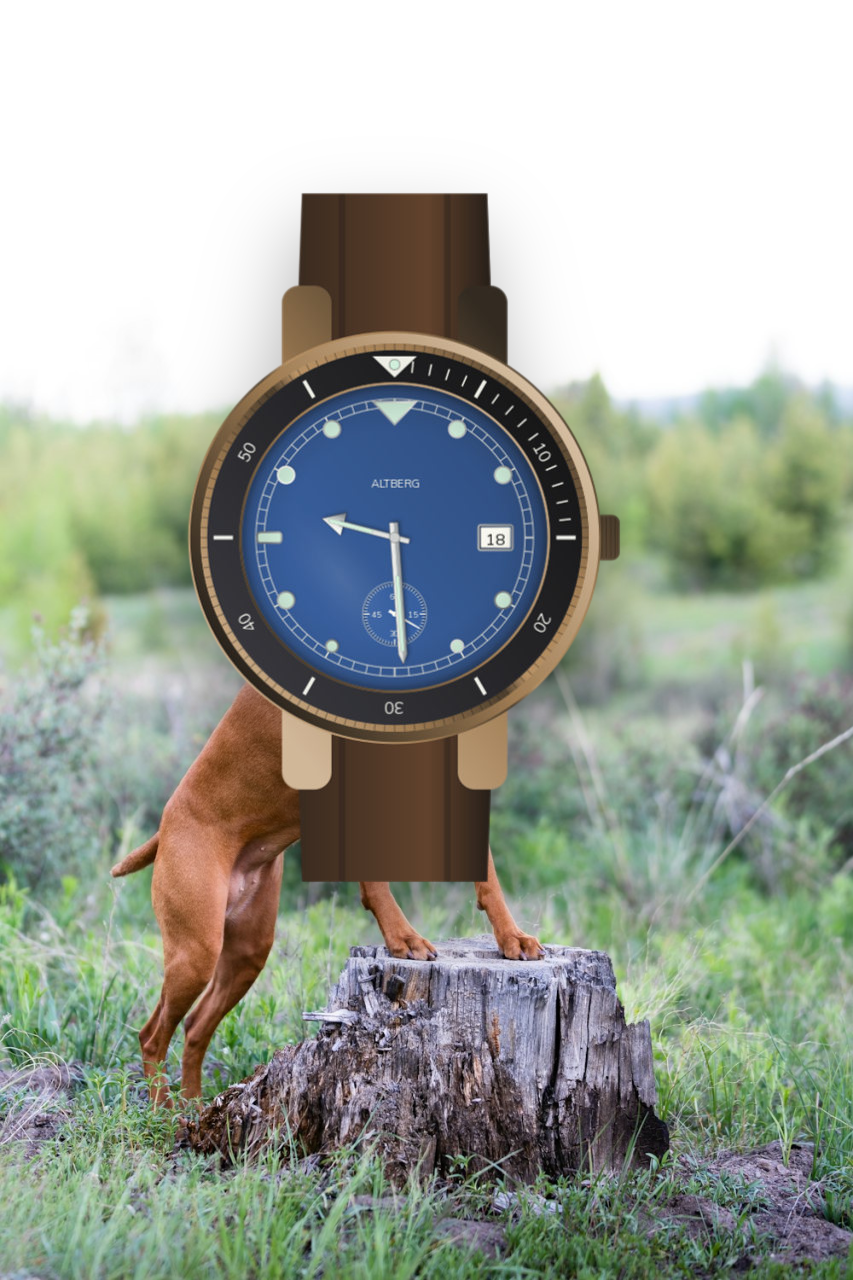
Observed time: **9:29:20**
